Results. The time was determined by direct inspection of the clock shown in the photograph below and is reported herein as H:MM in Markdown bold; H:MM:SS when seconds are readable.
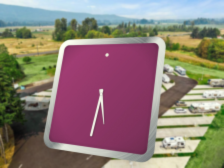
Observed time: **5:31**
